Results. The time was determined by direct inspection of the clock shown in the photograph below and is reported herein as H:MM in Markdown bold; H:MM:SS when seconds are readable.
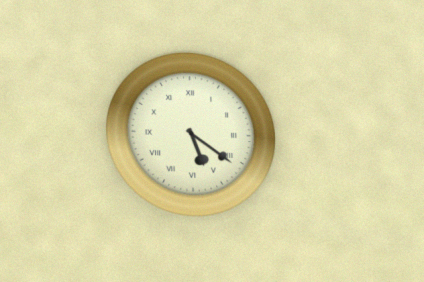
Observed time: **5:21**
